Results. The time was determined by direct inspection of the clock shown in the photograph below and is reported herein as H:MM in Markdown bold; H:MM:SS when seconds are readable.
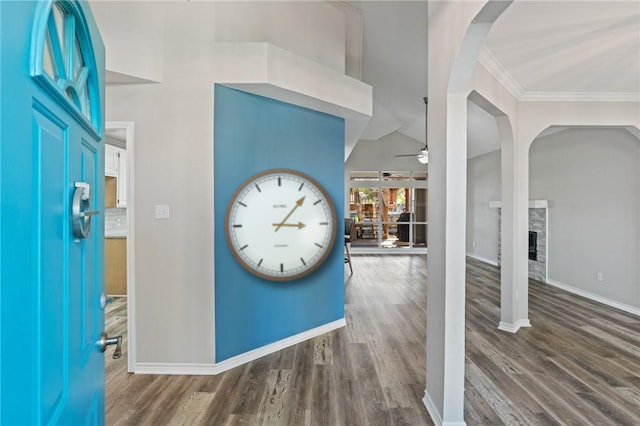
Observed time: **3:07**
